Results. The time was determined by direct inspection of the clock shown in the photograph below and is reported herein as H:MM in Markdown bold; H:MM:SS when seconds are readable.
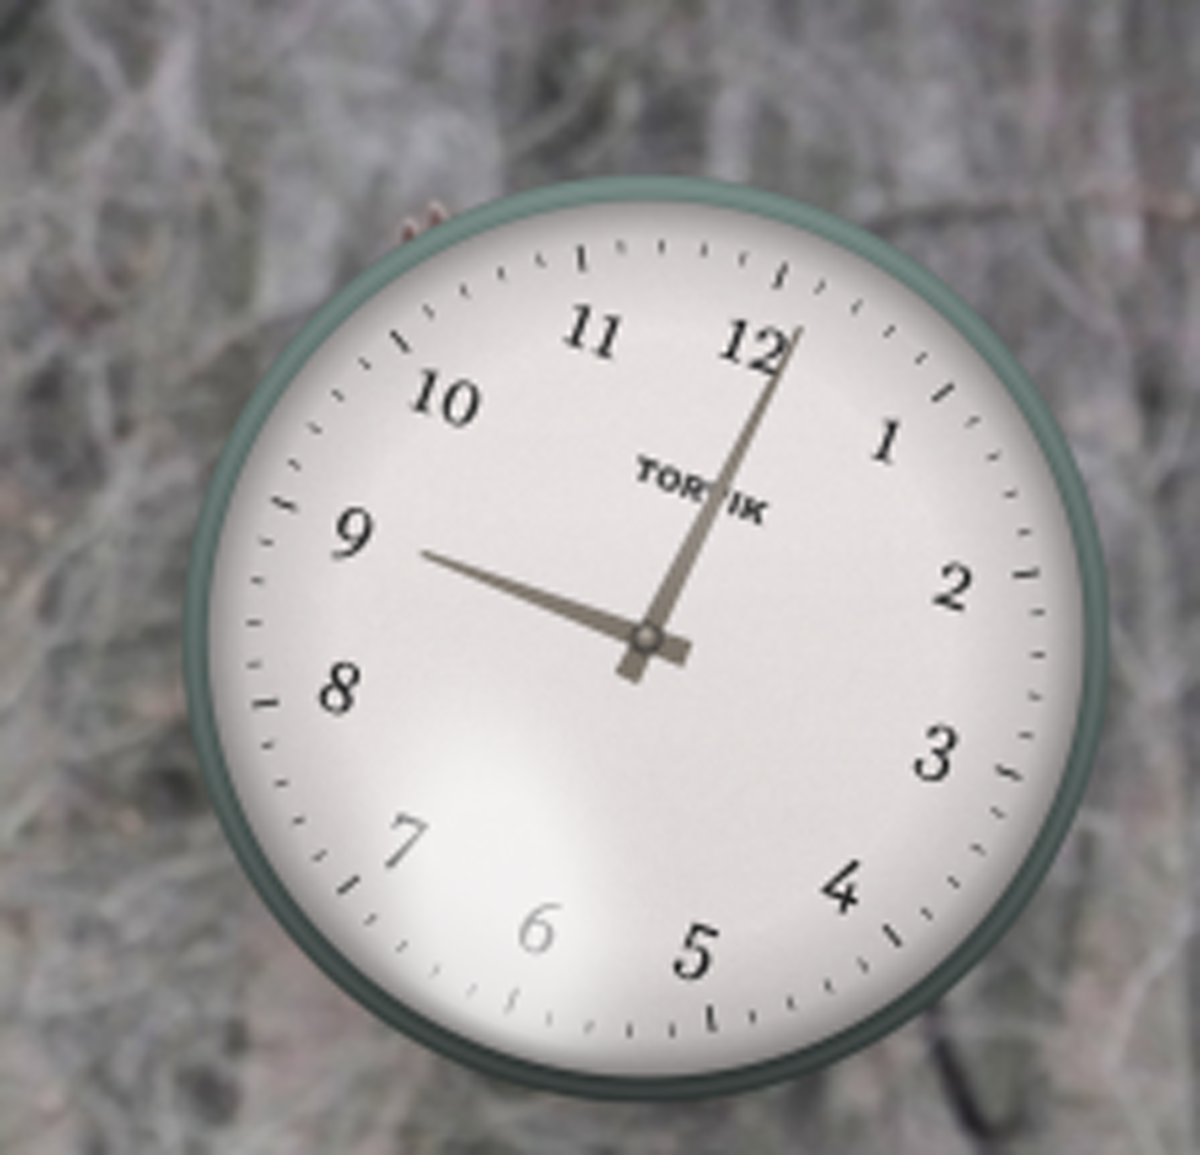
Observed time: **9:01**
